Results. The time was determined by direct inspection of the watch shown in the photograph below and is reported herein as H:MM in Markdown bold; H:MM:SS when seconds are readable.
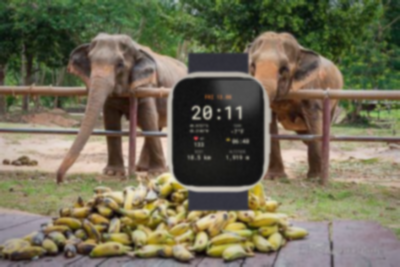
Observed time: **20:11**
